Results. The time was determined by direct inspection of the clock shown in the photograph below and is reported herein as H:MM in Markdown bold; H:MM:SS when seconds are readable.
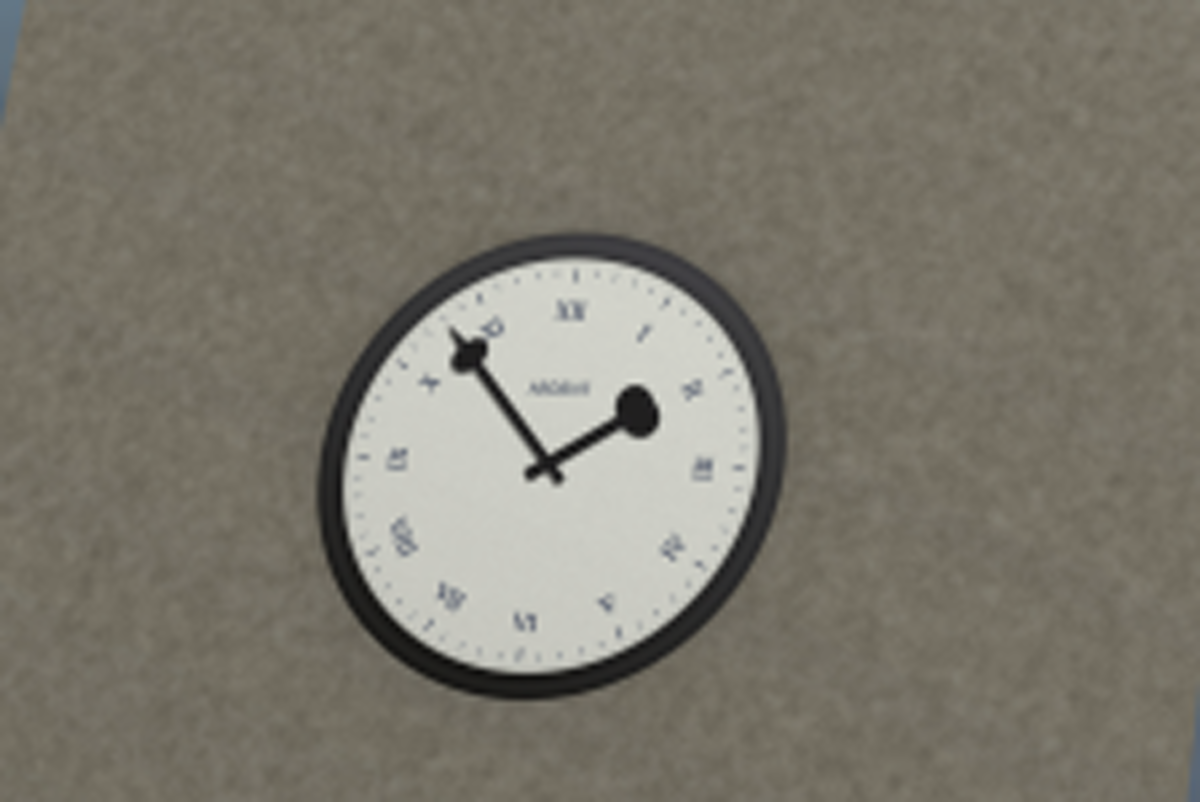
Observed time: **1:53**
